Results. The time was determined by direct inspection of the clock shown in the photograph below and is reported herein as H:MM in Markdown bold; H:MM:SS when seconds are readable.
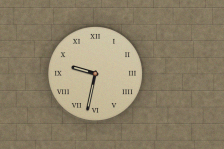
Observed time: **9:32**
